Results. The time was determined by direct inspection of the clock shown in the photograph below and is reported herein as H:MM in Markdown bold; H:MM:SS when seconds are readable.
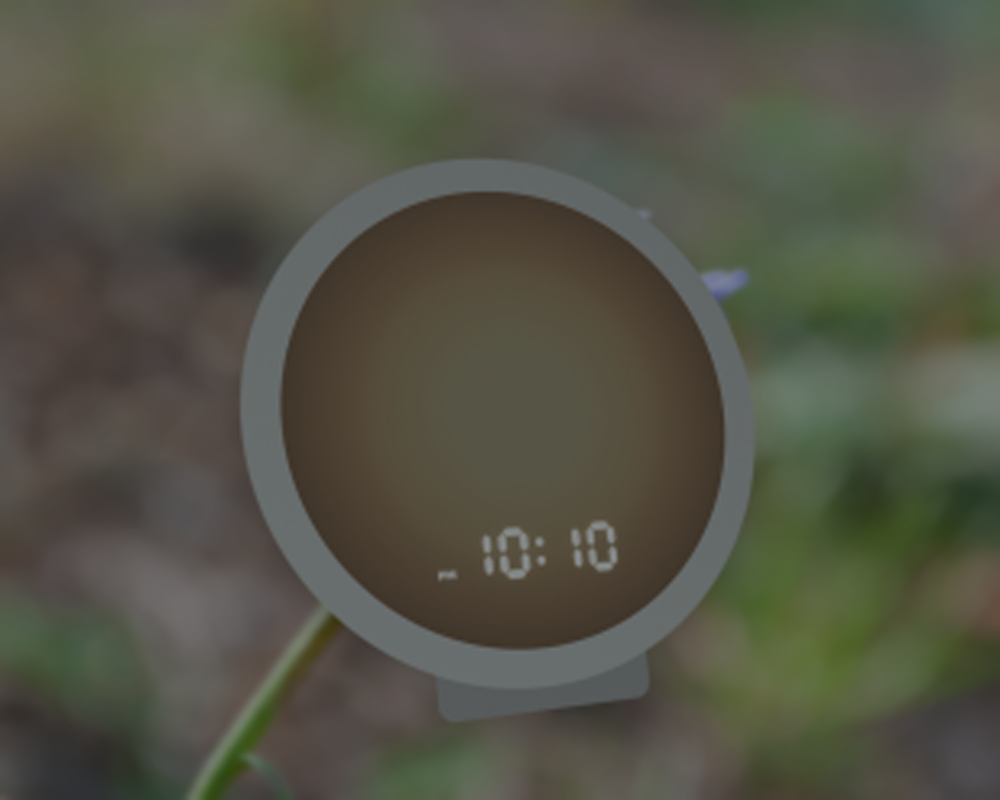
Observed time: **10:10**
